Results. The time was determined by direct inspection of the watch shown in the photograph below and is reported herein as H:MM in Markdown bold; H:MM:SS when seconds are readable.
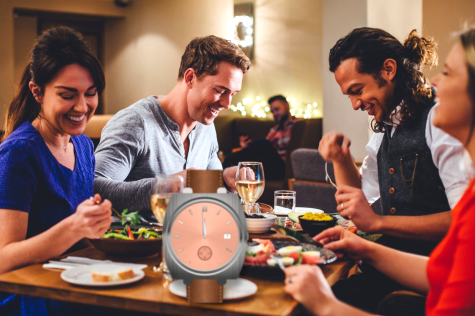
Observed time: **11:59**
